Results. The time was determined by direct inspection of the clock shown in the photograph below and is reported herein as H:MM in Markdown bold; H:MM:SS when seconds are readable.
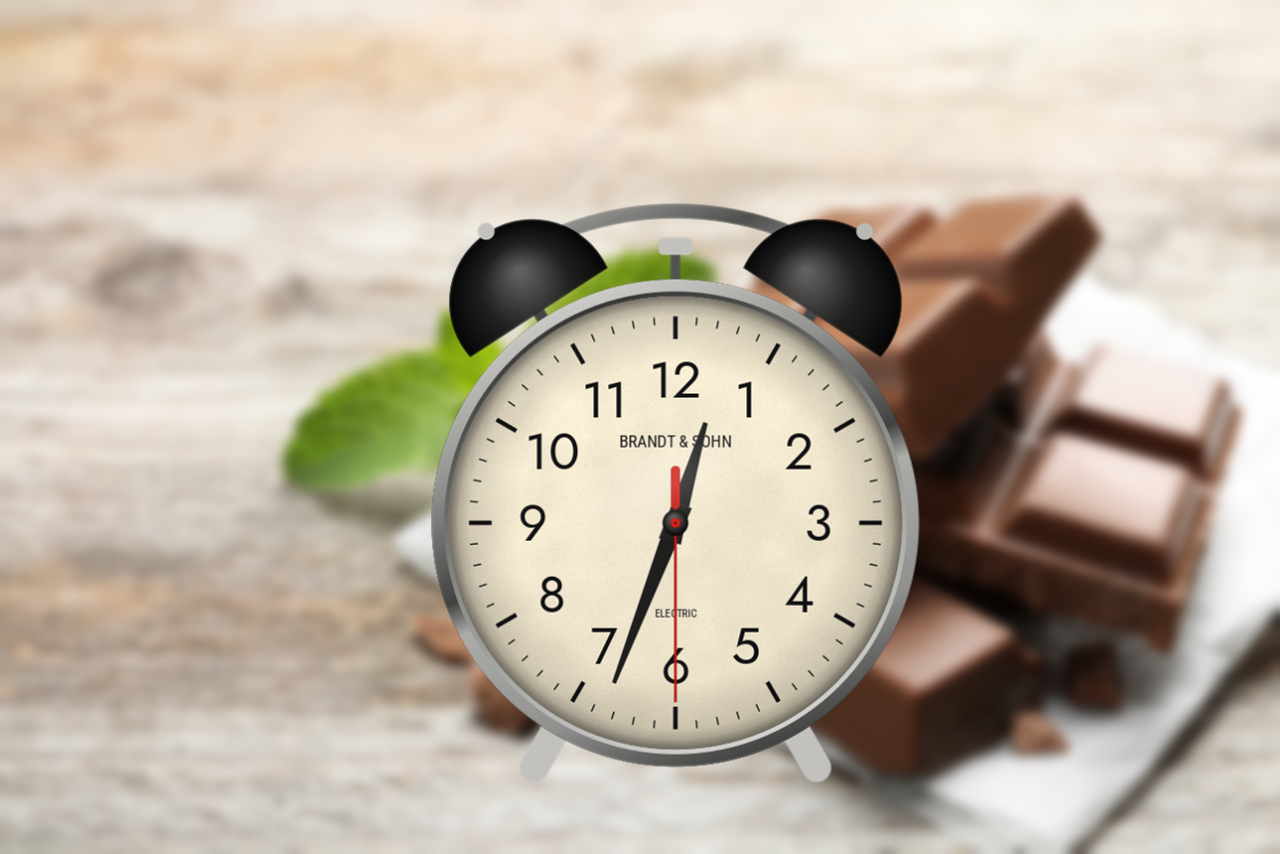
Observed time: **12:33:30**
